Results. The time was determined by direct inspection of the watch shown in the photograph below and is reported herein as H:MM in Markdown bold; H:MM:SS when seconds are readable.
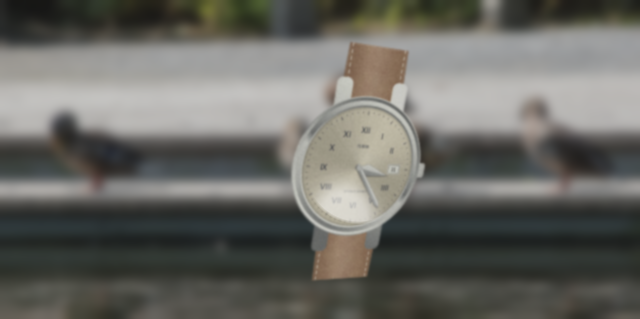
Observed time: **3:24**
